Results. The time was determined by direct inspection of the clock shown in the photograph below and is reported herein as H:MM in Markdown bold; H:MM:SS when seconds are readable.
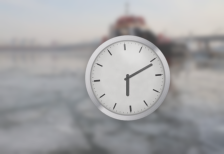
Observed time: **6:11**
